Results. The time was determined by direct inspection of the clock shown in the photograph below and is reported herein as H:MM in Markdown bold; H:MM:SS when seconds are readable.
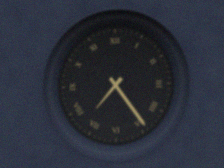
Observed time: **7:24**
